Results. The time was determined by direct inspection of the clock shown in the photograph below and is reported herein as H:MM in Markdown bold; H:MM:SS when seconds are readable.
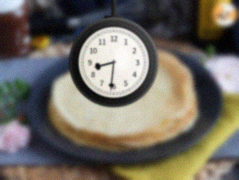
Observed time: **8:31**
